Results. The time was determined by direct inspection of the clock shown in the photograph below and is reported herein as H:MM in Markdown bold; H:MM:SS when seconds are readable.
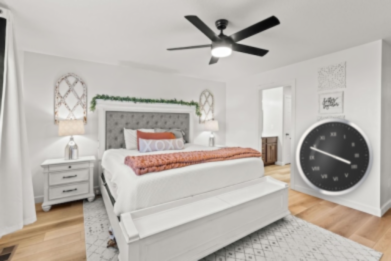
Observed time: **3:49**
